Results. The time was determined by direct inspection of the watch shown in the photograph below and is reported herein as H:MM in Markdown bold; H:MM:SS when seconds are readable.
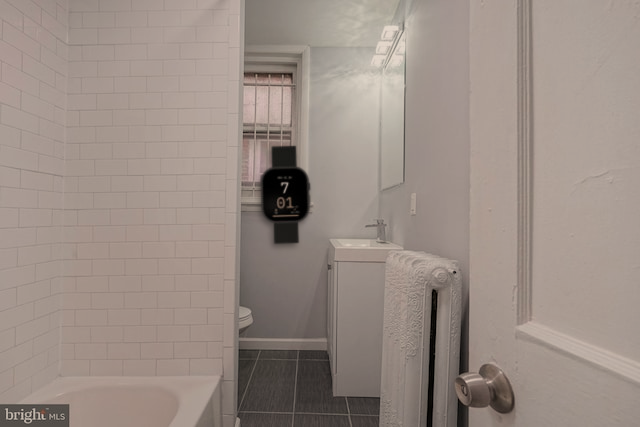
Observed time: **7:01**
